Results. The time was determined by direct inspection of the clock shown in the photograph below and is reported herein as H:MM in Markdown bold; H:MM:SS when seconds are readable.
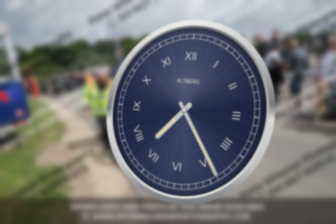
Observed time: **7:24**
